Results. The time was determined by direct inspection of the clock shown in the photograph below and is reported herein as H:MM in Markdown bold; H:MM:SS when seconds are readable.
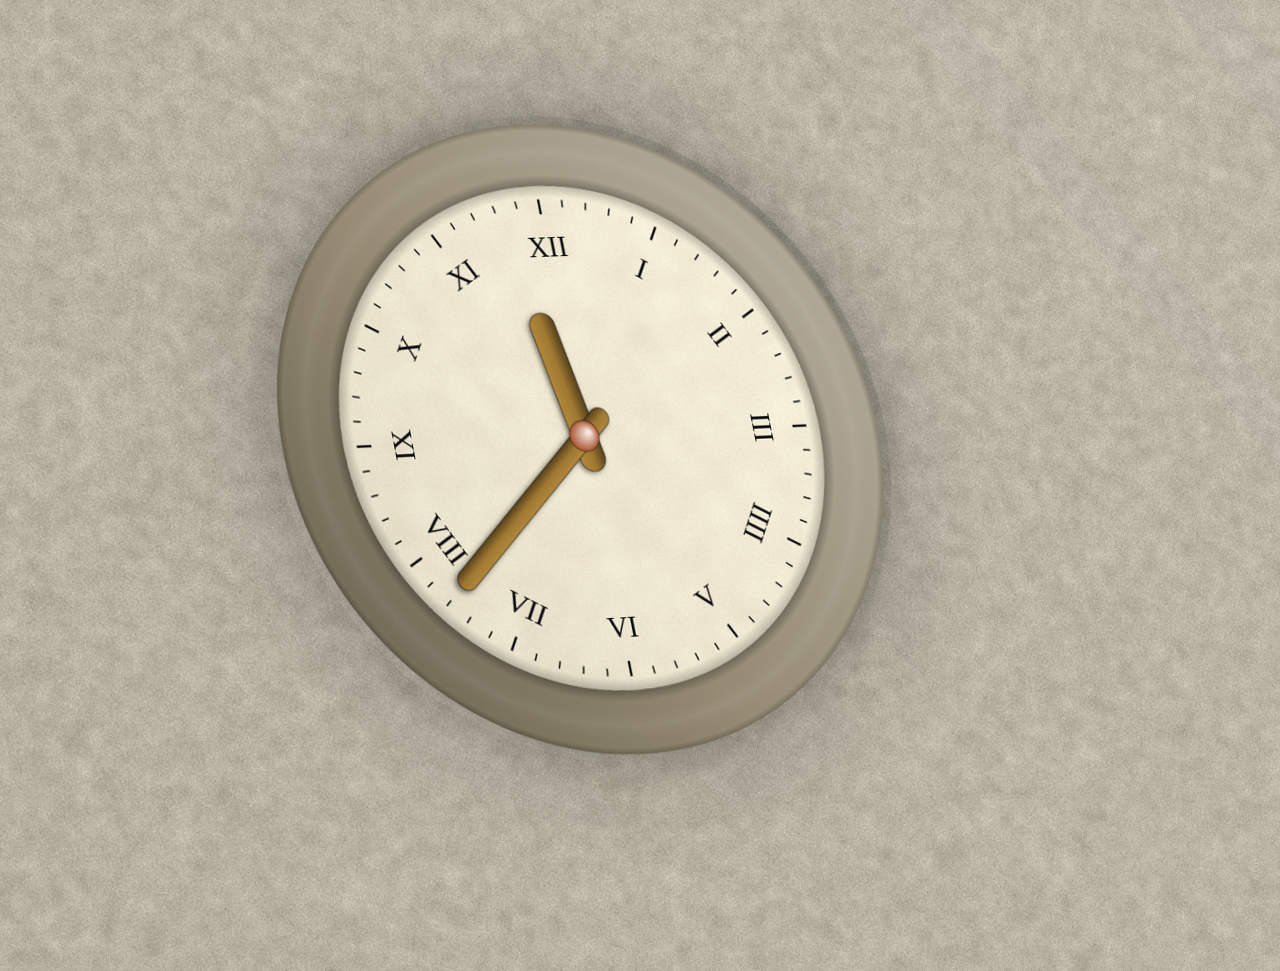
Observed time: **11:38**
